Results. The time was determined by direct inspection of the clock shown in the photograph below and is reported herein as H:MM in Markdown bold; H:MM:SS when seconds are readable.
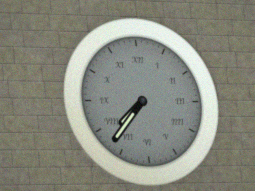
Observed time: **7:37**
